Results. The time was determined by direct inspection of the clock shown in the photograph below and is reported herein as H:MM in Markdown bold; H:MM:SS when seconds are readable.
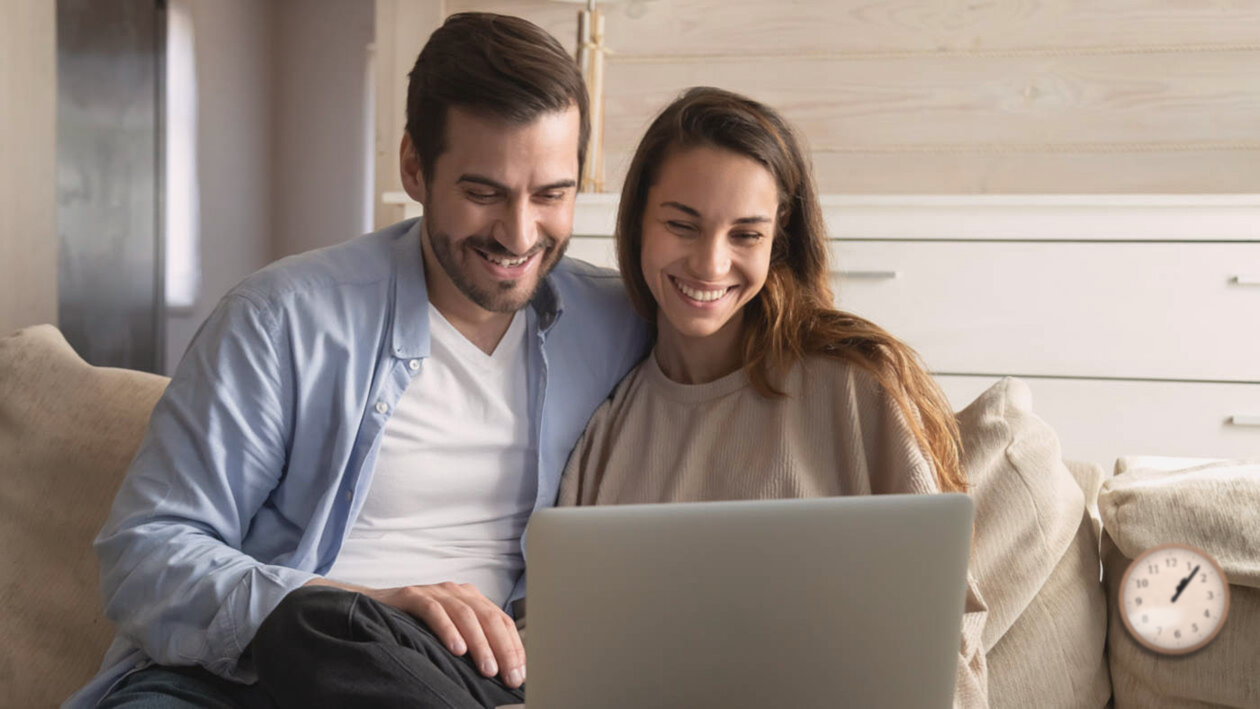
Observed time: **1:07**
